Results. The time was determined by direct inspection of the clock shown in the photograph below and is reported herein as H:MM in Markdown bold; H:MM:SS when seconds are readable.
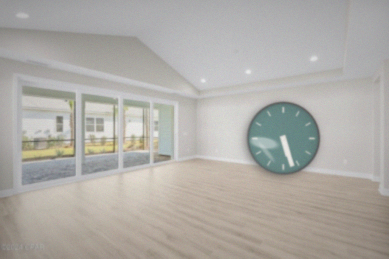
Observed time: **5:27**
